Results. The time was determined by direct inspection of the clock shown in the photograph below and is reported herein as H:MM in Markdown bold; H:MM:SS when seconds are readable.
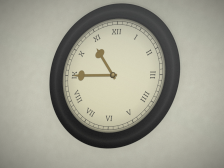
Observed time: **10:45**
